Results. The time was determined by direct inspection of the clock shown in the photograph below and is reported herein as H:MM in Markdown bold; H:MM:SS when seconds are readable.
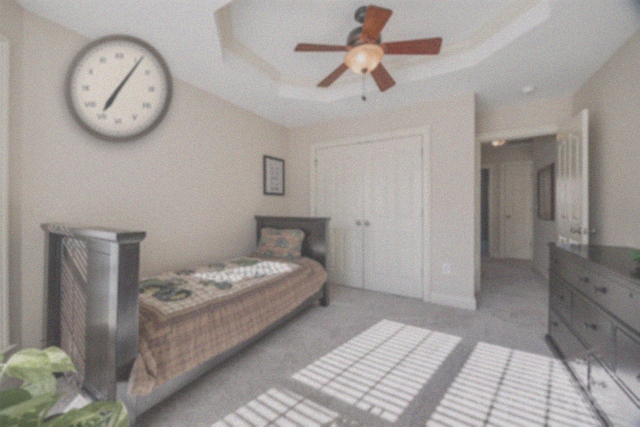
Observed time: **7:06**
